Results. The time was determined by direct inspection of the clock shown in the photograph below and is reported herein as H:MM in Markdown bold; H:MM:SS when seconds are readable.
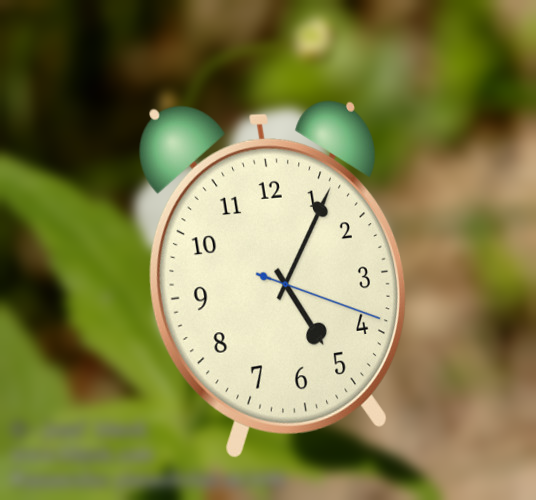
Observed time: **5:06:19**
